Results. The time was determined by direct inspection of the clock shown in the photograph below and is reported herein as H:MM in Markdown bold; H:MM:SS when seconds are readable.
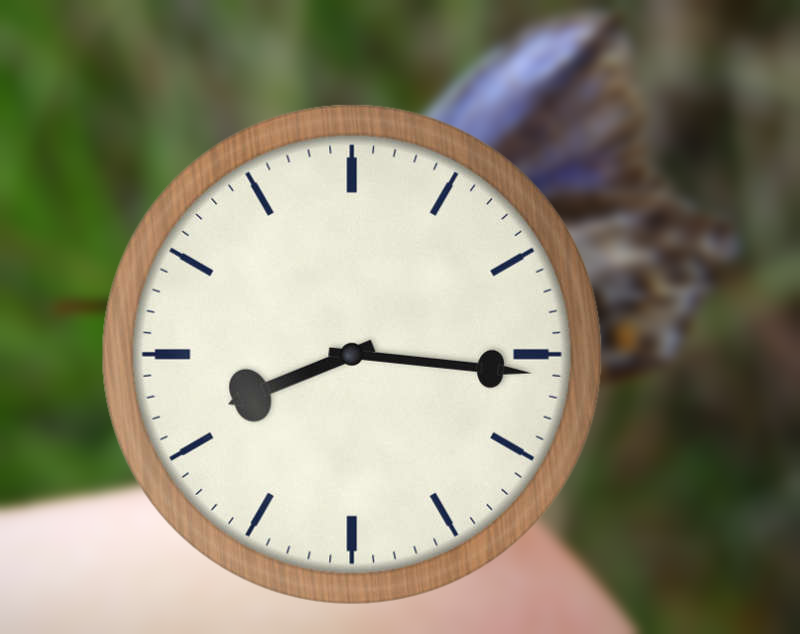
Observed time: **8:16**
